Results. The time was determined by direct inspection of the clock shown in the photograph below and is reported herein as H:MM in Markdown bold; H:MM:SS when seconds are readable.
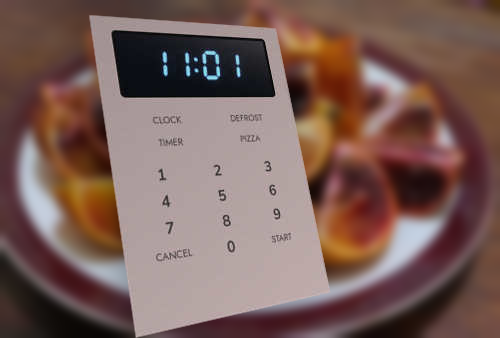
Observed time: **11:01**
